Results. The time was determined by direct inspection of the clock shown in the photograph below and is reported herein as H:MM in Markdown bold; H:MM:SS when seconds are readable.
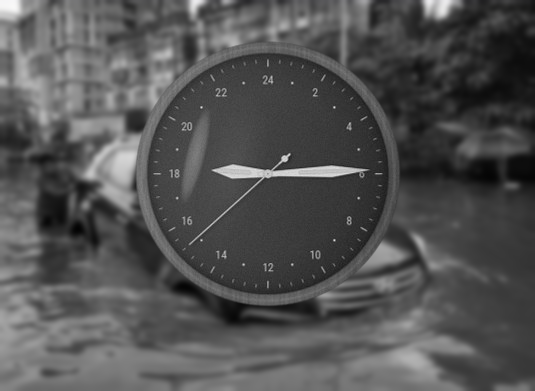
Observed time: **18:14:38**
